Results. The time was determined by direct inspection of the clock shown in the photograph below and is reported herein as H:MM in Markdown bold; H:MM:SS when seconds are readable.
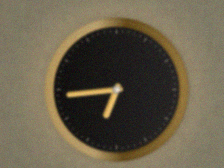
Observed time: **6:44**
